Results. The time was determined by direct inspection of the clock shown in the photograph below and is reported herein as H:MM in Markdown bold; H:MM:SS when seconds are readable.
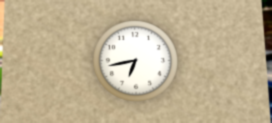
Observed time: **6:43**
